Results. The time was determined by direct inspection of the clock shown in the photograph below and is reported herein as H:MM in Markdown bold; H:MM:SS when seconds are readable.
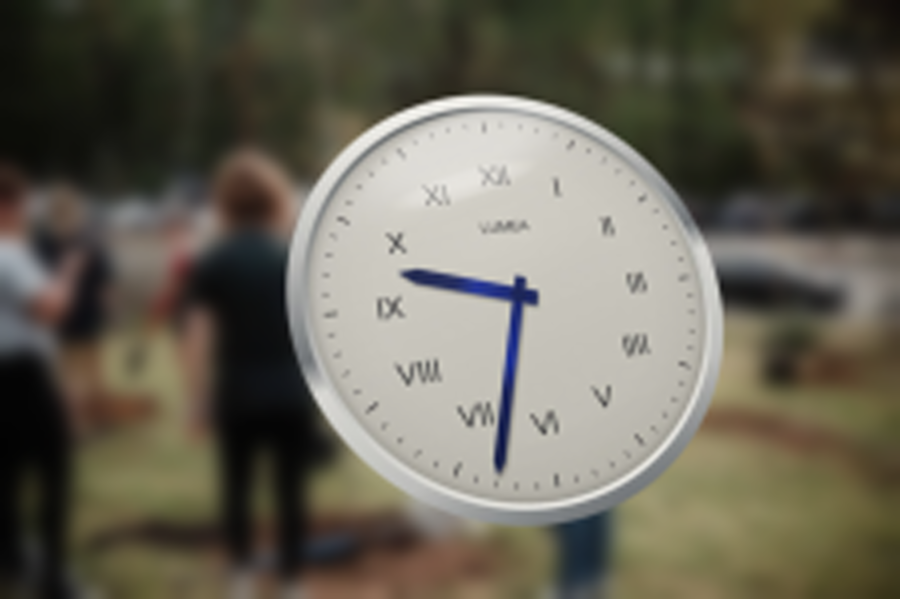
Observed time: **9:33**
